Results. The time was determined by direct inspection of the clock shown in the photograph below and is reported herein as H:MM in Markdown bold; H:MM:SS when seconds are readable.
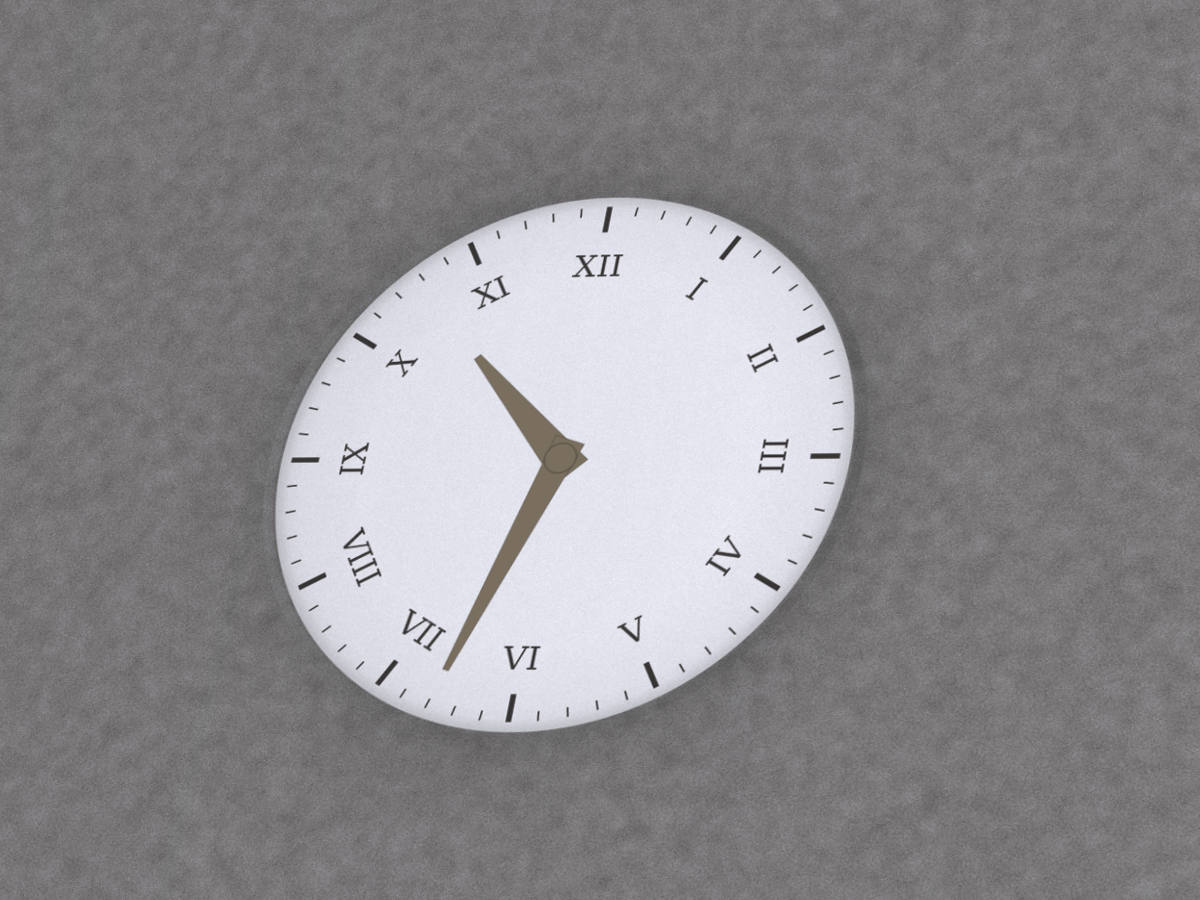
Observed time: **10:33**
